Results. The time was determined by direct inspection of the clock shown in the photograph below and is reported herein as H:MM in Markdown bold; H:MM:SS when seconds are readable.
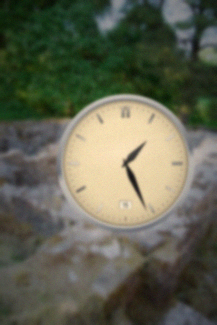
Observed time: **1:26**
